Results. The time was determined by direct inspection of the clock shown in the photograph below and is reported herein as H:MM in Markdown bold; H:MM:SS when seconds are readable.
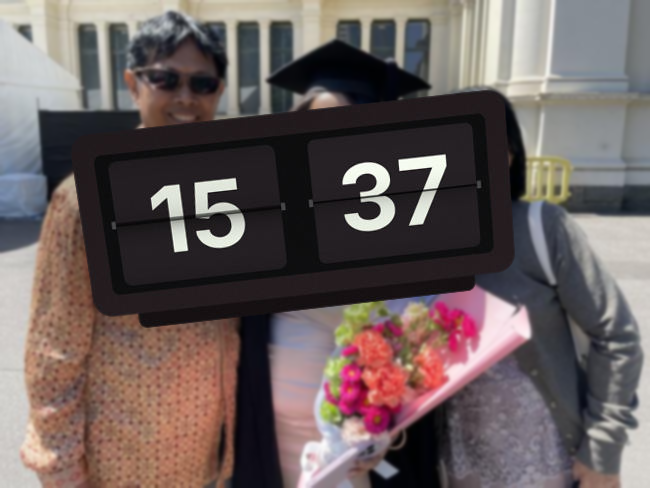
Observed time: **15:37**
